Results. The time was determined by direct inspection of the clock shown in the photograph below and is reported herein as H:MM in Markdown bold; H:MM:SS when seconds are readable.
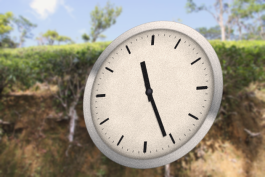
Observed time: **11:26**
